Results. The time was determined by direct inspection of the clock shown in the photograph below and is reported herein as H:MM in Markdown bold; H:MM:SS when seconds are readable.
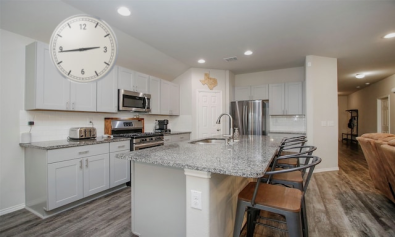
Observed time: **2:44**
